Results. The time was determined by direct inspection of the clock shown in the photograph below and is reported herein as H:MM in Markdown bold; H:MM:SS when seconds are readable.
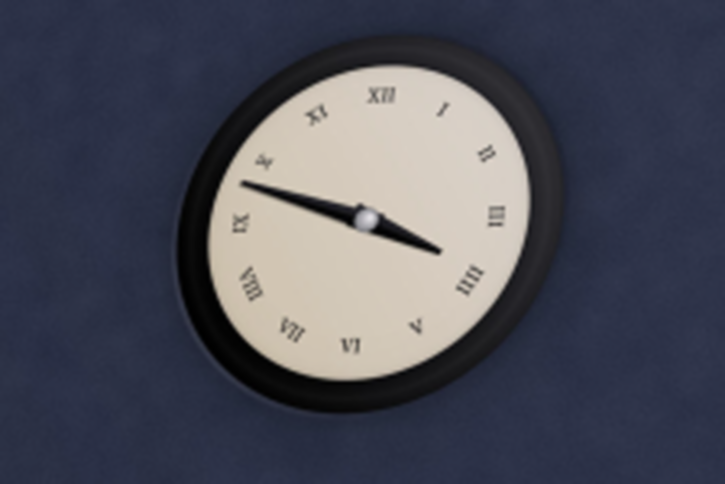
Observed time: **3:48**
